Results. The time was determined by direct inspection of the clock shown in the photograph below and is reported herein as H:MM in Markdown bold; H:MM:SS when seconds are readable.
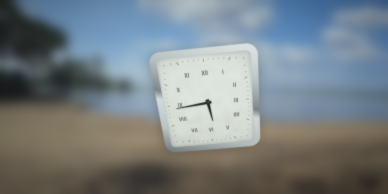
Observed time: **5:44**
